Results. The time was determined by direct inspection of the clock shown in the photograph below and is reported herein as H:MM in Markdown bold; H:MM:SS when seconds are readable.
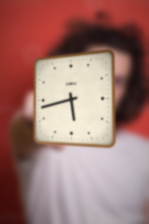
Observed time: **5:43**
